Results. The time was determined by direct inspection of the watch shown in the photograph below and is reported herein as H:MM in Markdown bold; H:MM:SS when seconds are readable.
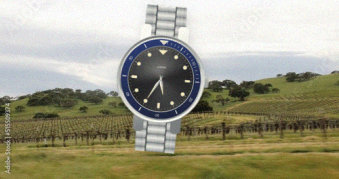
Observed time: **5:35**
